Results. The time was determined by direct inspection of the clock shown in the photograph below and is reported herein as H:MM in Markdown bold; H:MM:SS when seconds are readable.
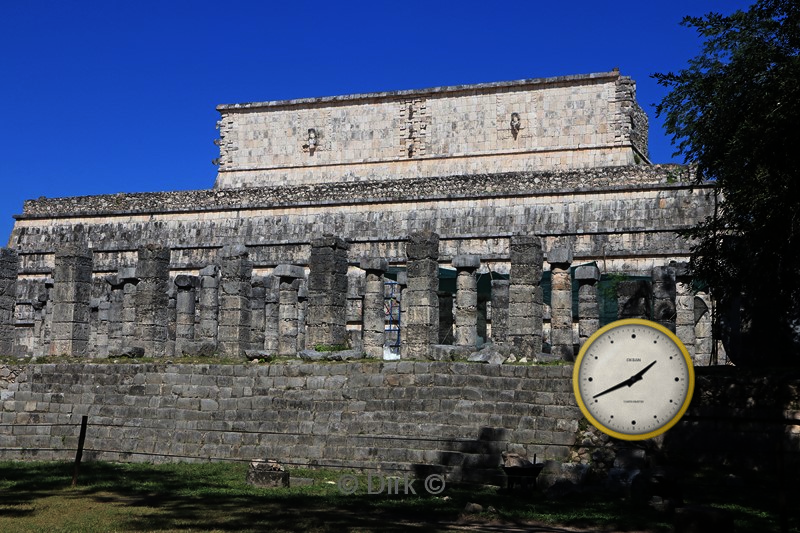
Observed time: **1:41**
